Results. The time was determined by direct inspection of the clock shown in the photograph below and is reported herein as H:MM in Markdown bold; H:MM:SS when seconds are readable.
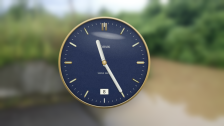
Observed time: **11:25**
